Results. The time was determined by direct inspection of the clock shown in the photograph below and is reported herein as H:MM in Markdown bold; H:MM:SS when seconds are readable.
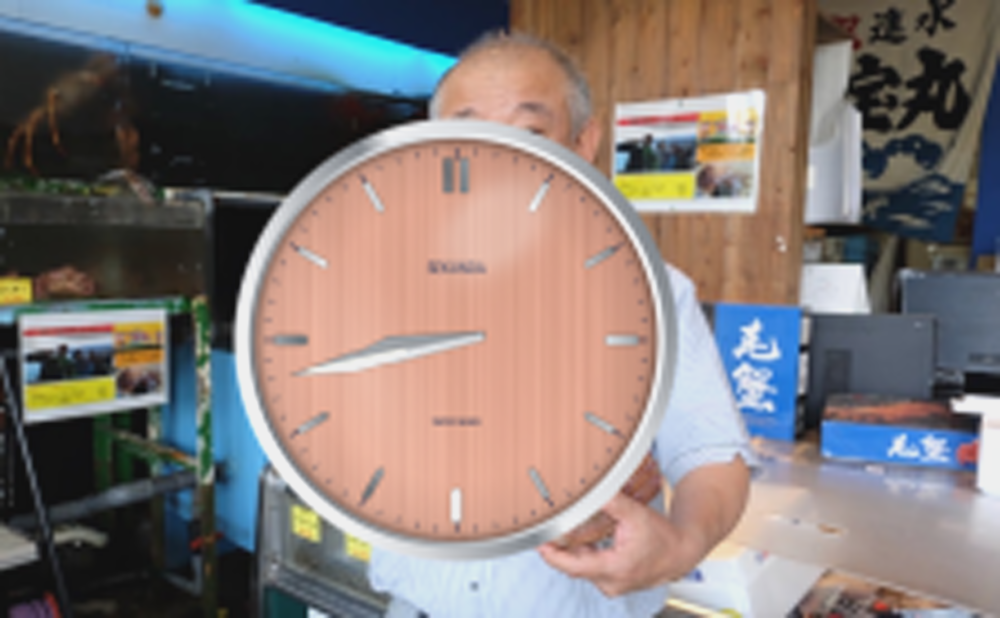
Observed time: **8:43**
